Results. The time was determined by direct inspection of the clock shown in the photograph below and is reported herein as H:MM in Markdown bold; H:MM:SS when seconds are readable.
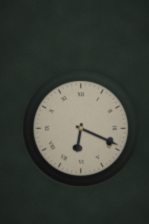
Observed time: **6:19**
